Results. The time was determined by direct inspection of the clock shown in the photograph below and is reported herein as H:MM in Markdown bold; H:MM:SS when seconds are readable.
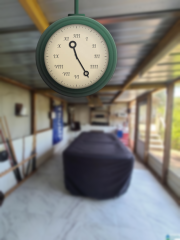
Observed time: **11:25**
